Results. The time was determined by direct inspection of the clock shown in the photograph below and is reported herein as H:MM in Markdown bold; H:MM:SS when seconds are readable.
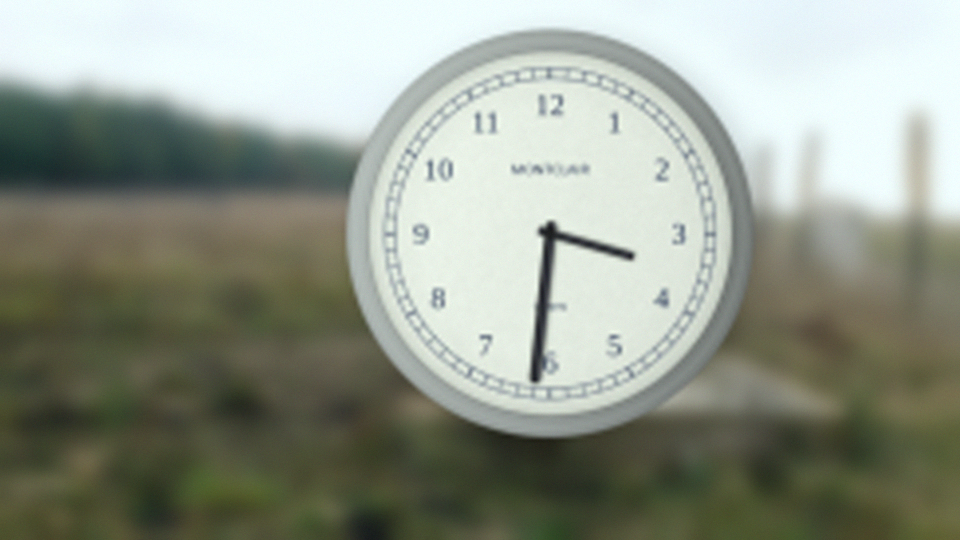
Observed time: **3:31**
